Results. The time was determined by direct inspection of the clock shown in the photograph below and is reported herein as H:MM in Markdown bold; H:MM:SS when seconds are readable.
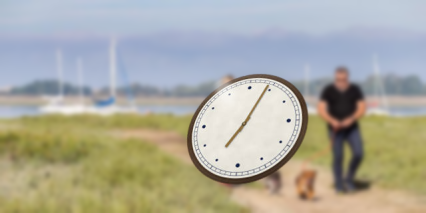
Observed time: **7:04**
